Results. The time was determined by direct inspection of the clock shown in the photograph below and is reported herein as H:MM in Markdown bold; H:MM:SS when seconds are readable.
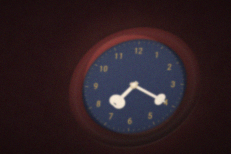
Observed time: **7:20**
